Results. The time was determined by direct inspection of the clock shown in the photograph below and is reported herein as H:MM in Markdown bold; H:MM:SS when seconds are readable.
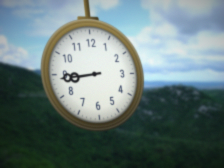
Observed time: **8:44**
